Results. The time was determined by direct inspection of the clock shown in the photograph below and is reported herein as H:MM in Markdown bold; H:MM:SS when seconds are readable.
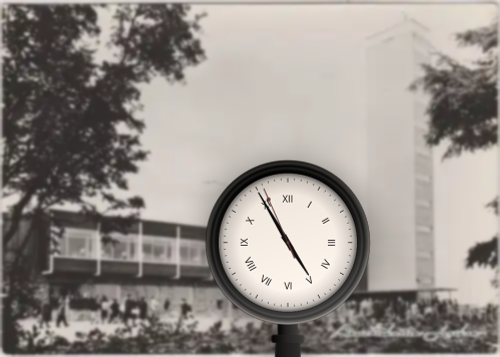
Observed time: **4:54:56**
